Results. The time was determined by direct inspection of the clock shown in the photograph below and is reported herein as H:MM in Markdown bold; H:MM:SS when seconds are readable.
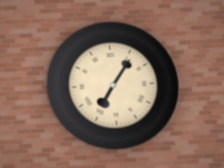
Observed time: **7:06**
